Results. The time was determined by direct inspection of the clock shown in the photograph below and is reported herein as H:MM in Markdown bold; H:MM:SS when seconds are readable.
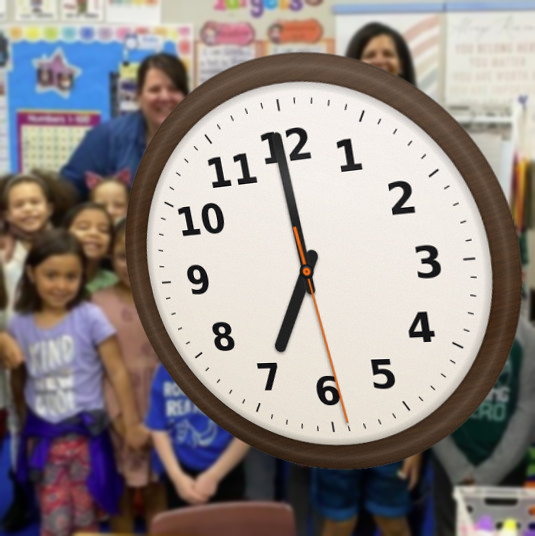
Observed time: **6:59:29**
